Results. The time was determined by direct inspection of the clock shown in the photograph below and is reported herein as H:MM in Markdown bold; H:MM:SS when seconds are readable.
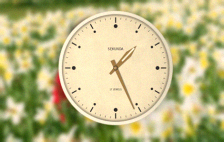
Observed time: **1:26**
